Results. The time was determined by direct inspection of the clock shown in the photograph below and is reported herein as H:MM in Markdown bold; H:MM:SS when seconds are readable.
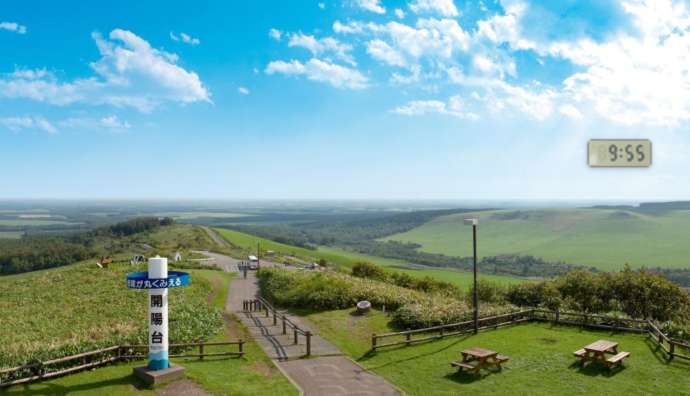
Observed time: **9:55**
